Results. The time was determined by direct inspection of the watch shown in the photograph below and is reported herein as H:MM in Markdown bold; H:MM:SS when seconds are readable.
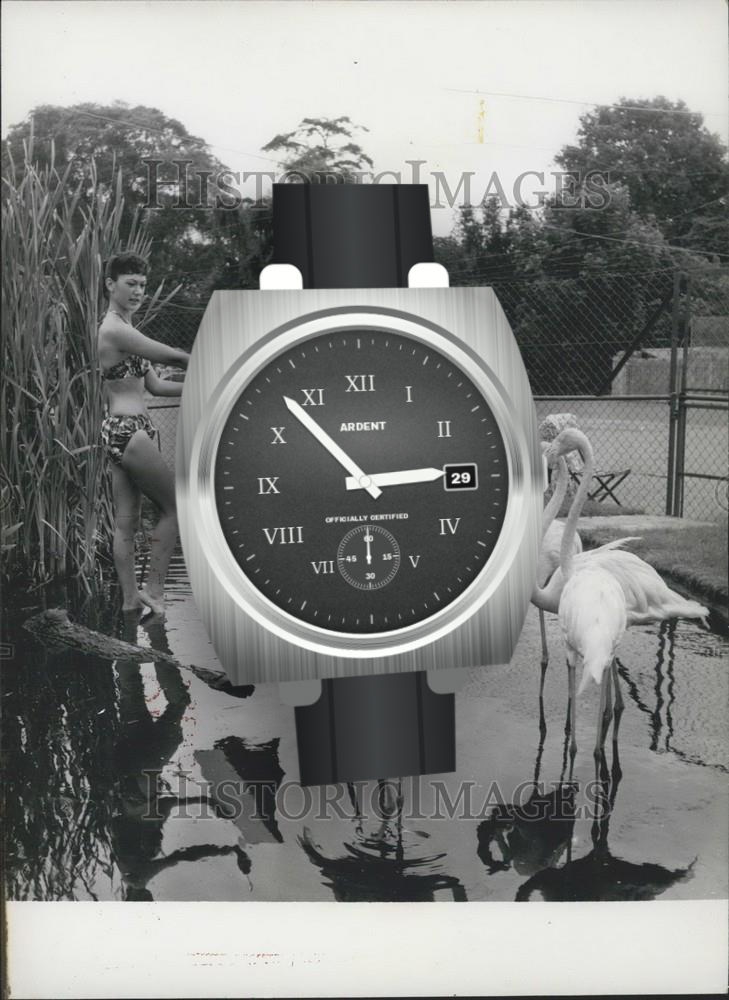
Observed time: **2:53**
